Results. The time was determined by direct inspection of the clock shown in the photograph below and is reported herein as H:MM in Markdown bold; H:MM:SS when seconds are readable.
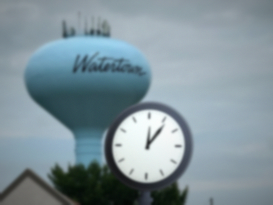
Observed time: **12:06**
